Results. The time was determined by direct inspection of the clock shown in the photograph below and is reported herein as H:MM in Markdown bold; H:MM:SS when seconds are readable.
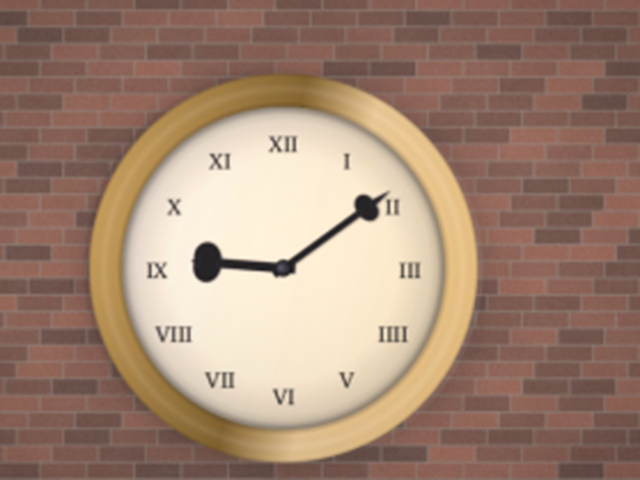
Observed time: **9:09**
